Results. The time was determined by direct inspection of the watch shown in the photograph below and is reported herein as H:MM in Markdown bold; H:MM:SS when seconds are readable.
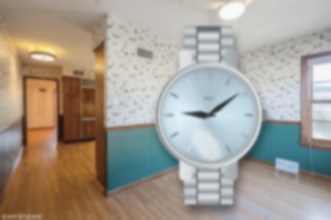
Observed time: **9:09**
